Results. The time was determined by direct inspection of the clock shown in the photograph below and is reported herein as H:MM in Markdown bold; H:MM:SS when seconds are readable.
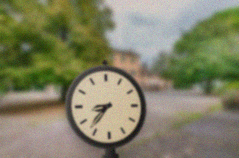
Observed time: **8:37**
